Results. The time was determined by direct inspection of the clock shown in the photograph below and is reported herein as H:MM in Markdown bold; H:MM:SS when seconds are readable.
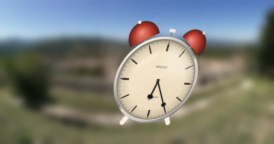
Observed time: **6:25**
